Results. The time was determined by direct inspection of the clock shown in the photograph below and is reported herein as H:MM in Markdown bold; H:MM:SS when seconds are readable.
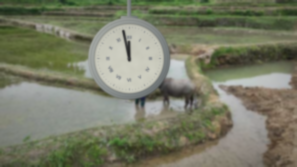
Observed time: **11:58**
